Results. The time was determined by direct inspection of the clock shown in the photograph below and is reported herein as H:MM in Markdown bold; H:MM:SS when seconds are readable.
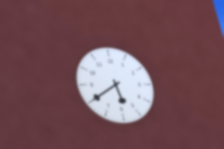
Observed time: **5:40**
